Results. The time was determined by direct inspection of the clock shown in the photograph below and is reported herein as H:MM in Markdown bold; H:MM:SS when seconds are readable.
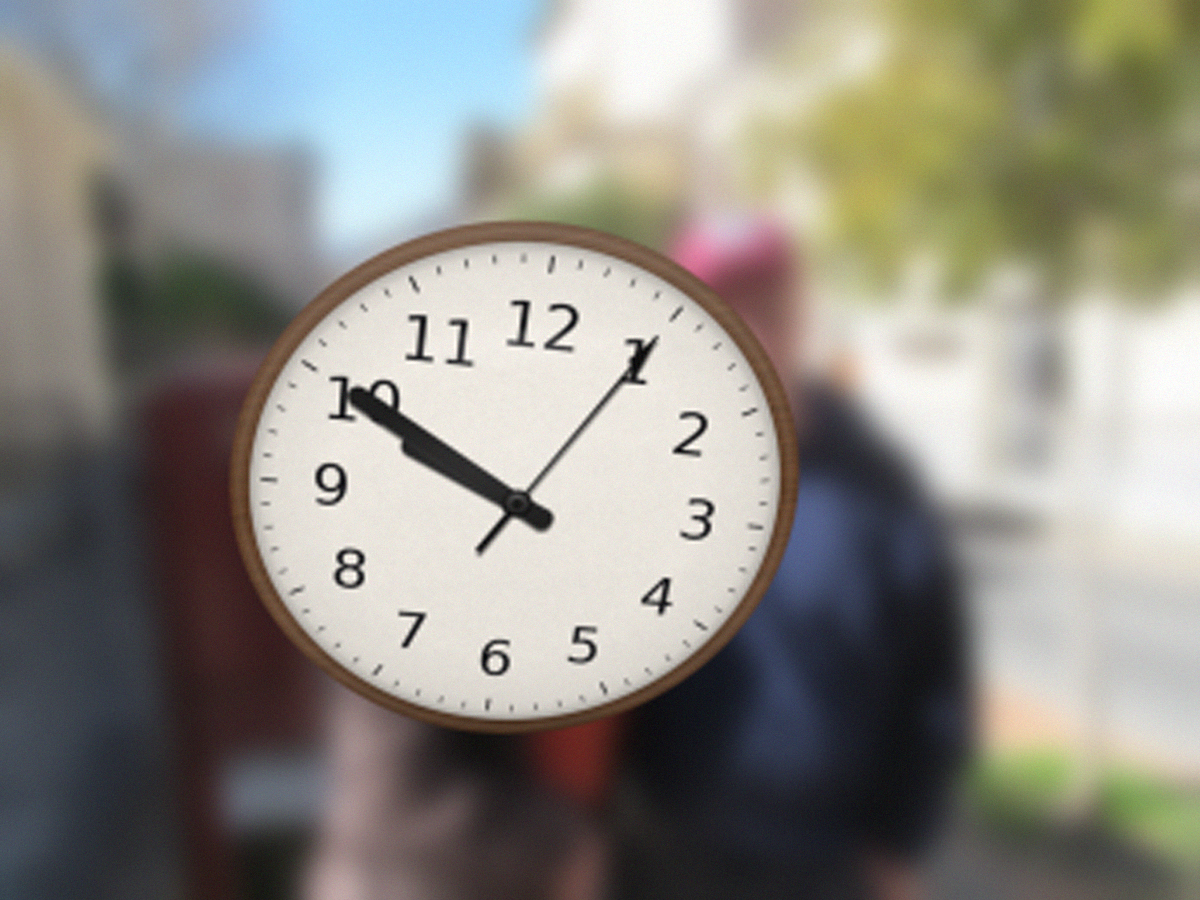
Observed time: **9:50:05**
